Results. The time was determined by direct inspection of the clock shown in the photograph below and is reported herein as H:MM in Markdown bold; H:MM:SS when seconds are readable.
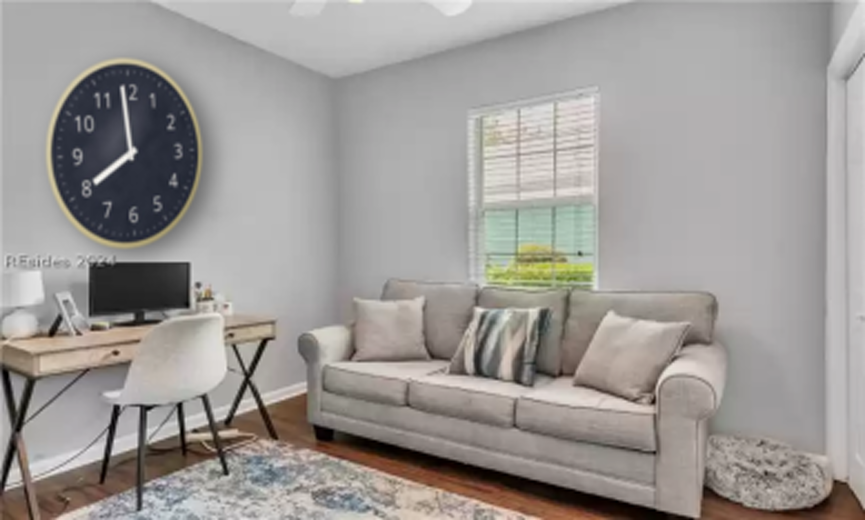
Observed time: **7:59**
